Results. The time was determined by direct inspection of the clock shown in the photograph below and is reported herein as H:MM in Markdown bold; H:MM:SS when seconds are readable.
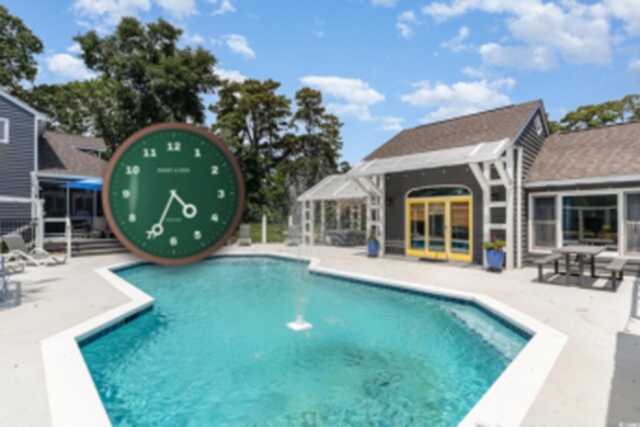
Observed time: **4:34**
